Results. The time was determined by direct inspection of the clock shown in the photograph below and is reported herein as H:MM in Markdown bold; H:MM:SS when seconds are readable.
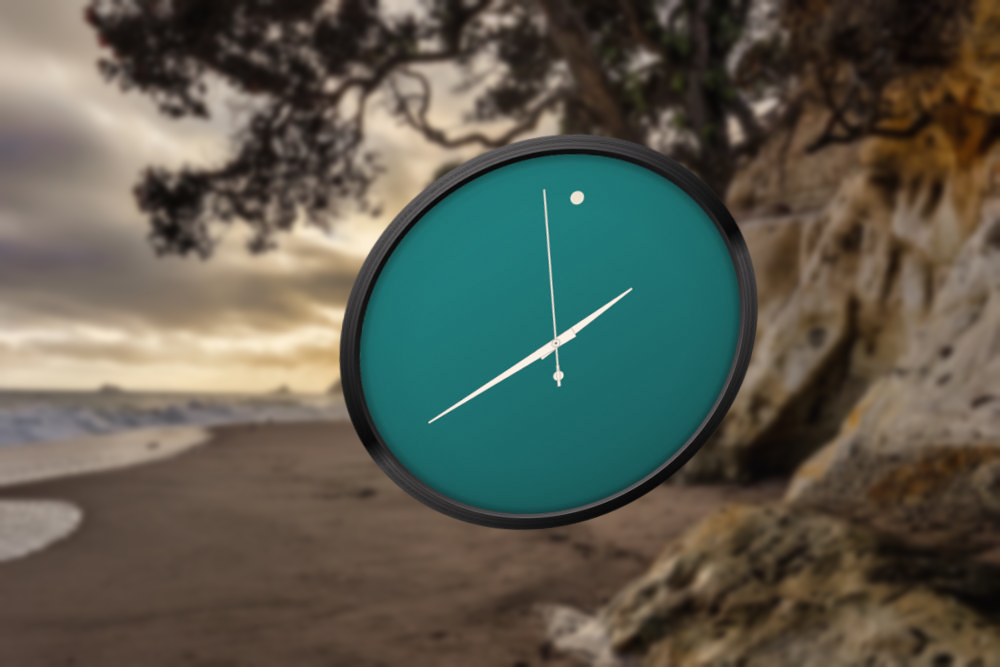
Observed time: **1:38:58**
